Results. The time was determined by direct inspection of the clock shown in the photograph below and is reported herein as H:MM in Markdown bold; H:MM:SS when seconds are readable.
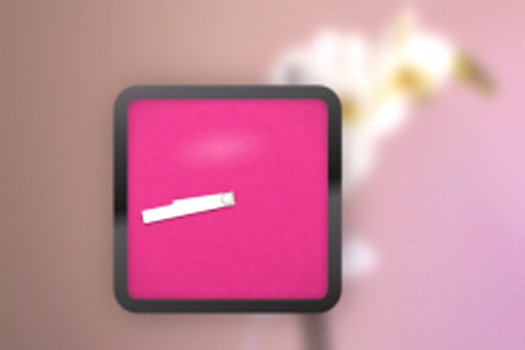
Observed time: **8:43**
